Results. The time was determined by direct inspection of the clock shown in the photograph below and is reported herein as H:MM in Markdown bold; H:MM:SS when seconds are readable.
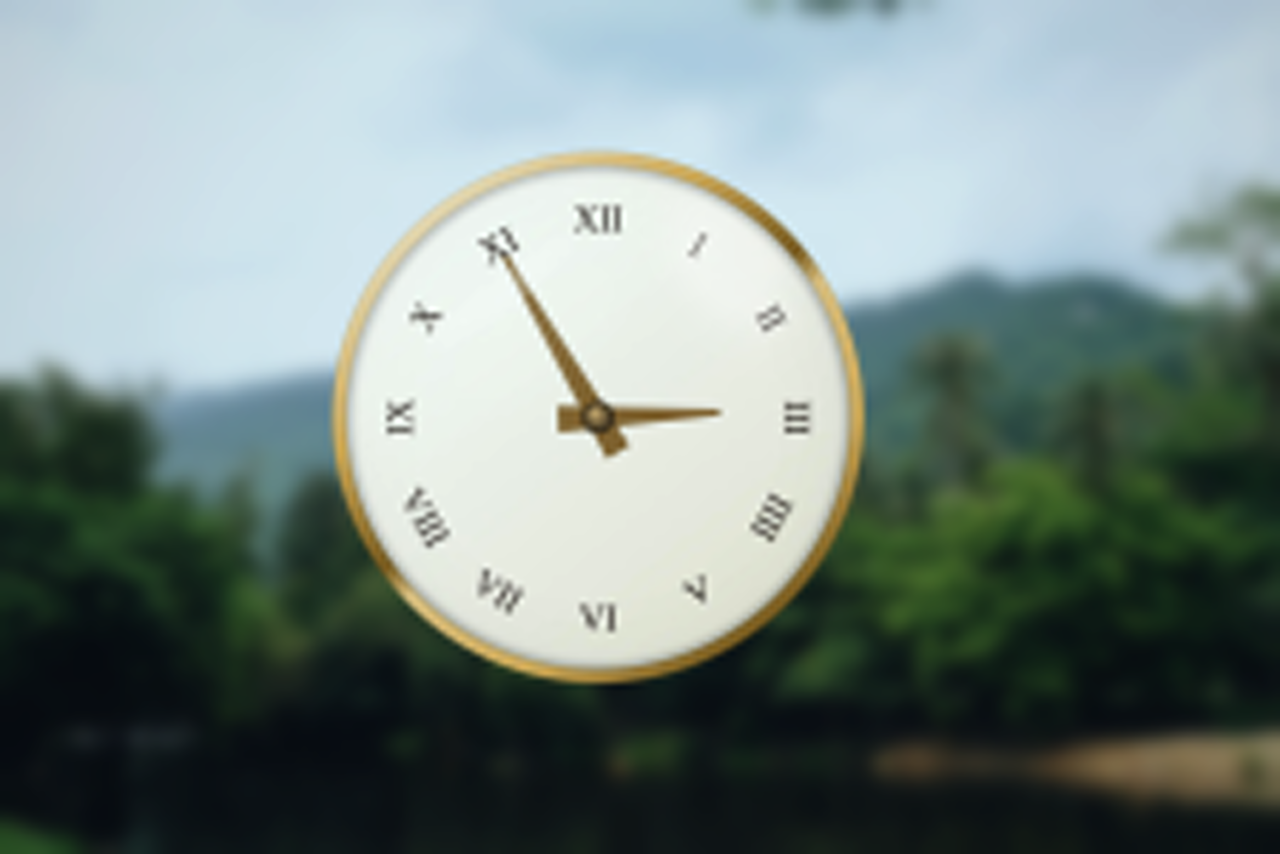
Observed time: **2:55**
